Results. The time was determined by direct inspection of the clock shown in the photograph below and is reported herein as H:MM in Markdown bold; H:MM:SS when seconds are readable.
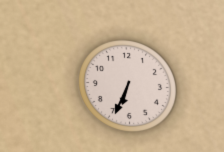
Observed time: **6:34**
